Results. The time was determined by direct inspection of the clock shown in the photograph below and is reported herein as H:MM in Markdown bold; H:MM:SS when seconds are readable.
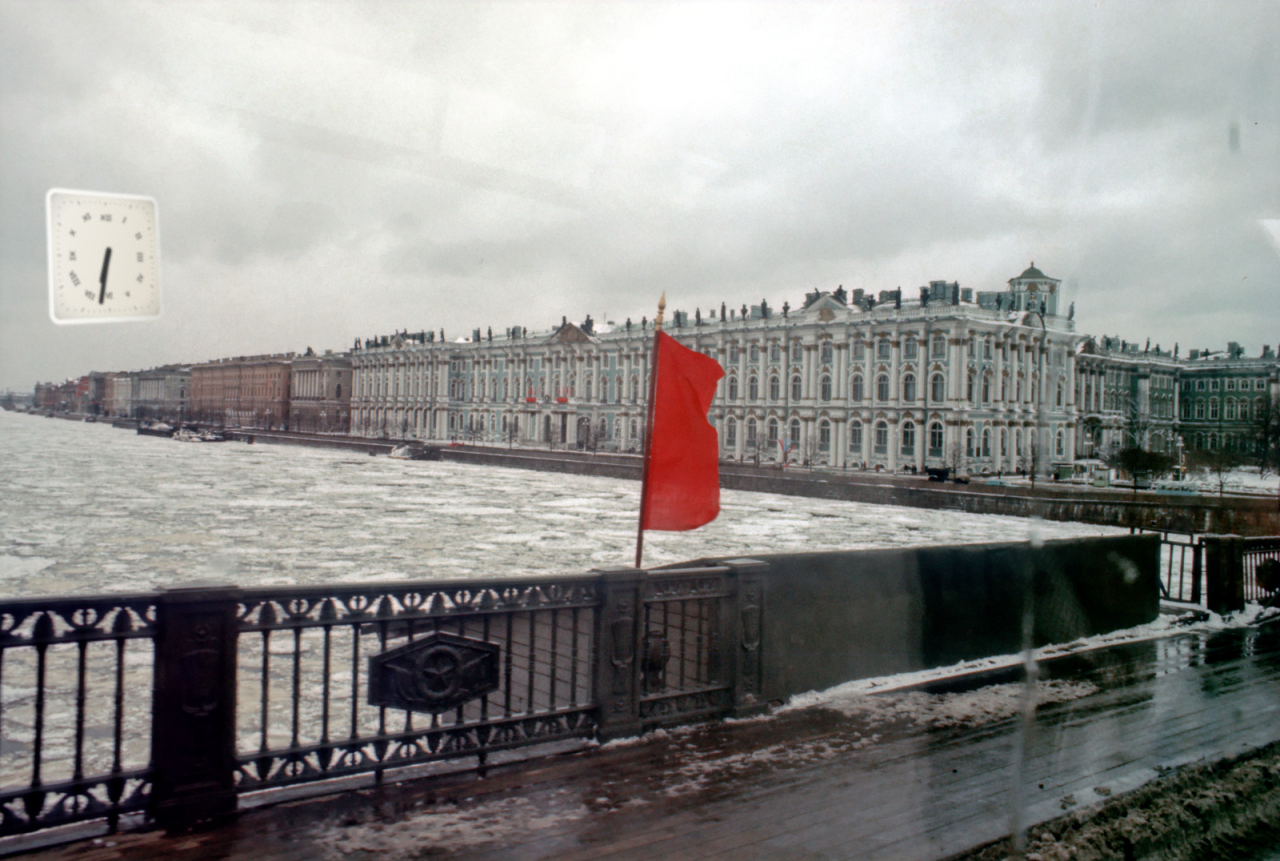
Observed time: **6:32**
